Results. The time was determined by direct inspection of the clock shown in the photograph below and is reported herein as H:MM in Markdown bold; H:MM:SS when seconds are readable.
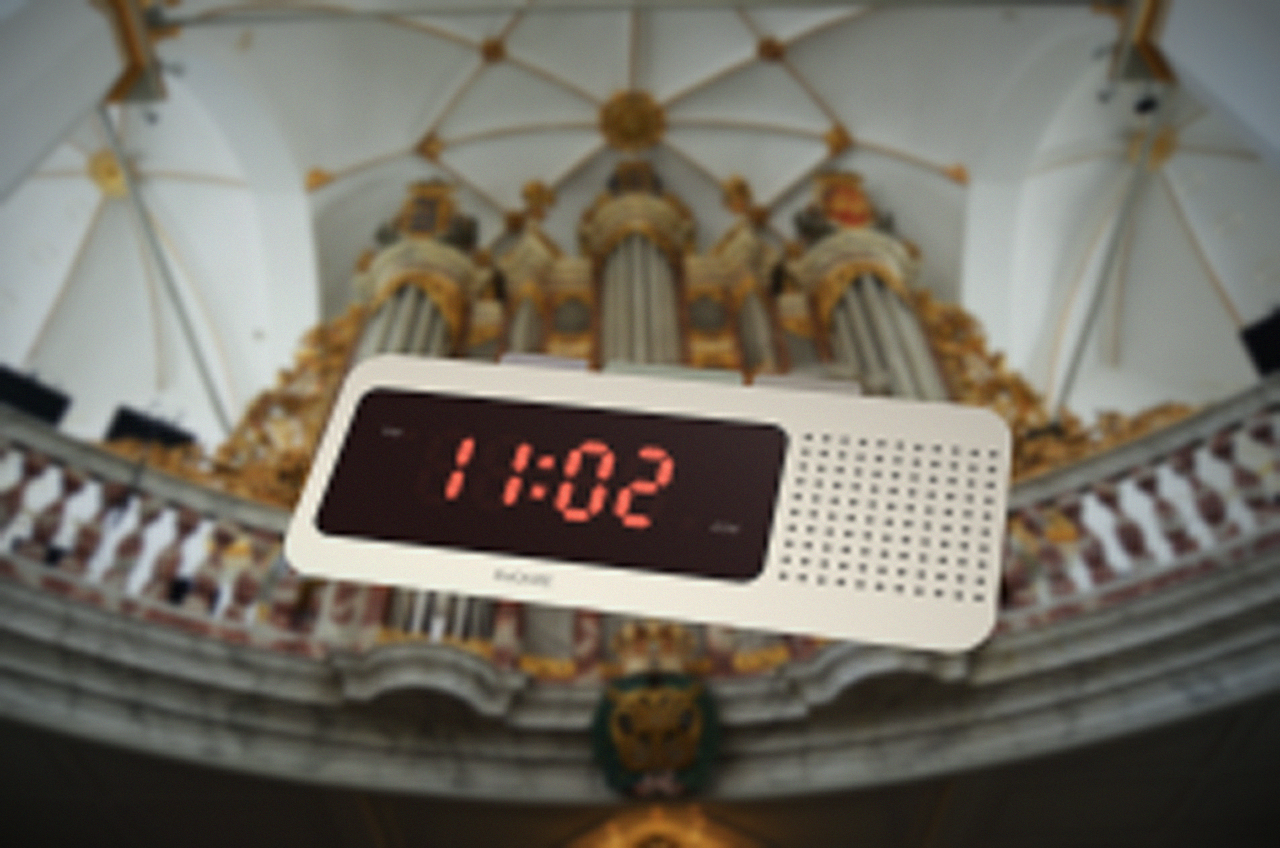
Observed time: **11:02**
